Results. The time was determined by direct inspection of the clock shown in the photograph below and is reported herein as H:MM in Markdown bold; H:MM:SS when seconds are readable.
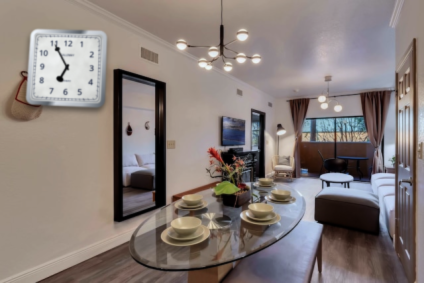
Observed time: **6:55**
